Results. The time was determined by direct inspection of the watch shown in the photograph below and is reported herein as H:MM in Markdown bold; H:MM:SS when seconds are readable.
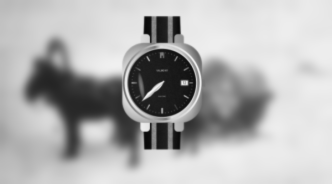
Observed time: **7:38**
